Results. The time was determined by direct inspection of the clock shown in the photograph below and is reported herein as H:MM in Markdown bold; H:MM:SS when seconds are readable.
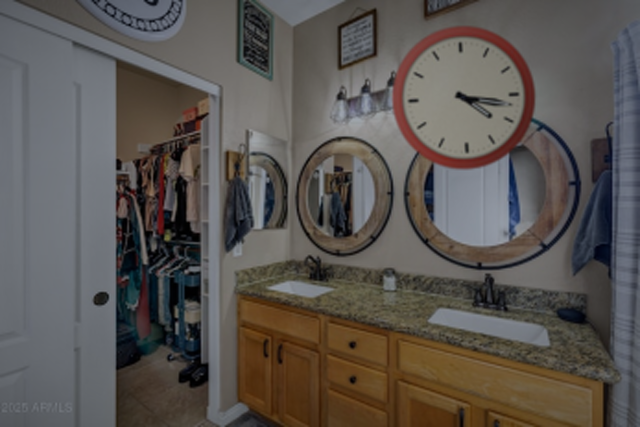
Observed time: **4:17**
